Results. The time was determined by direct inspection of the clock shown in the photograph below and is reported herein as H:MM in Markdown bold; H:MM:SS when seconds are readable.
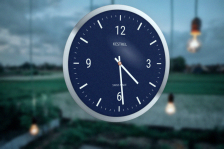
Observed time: **4:29**
